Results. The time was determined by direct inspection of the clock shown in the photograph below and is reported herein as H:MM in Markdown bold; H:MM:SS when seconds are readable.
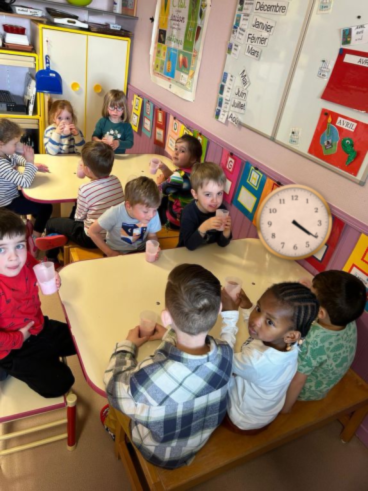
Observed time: **4:21**
